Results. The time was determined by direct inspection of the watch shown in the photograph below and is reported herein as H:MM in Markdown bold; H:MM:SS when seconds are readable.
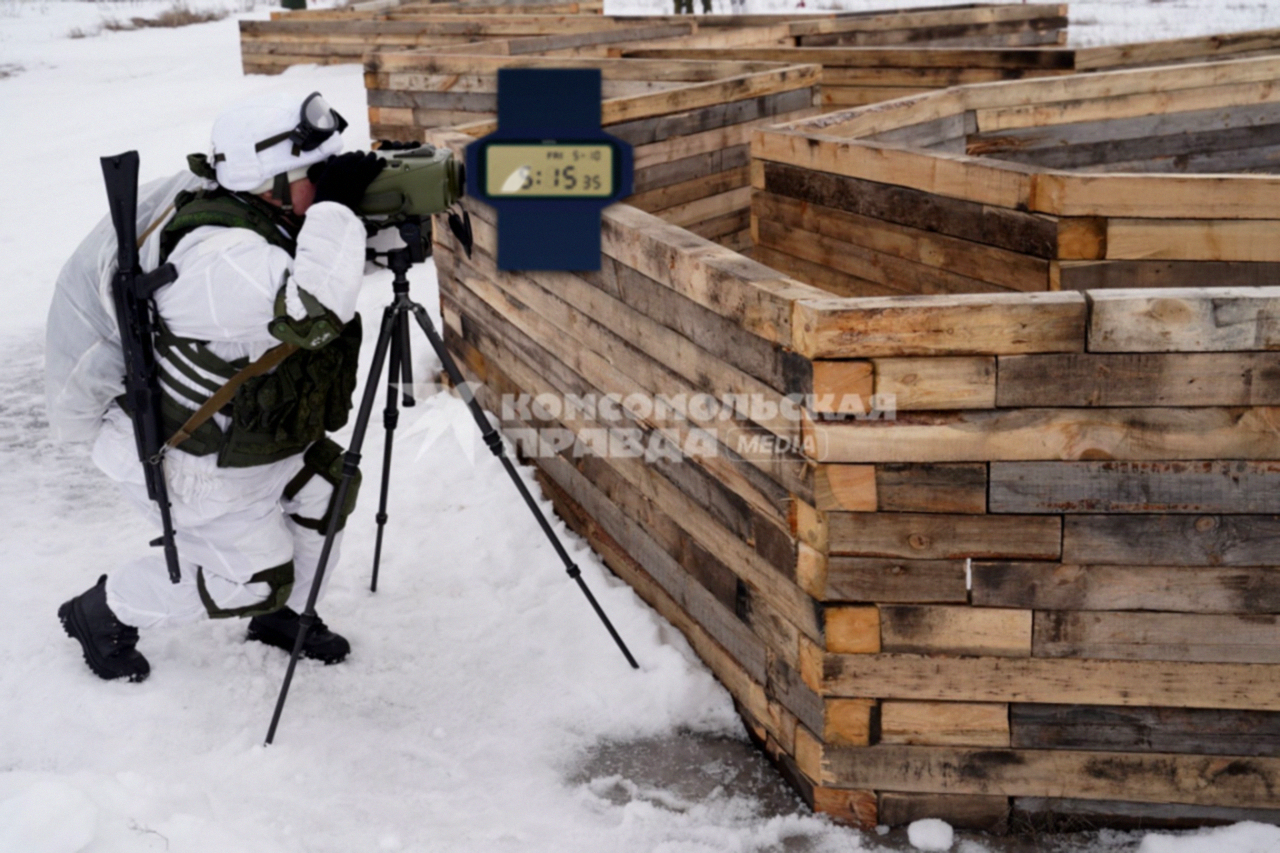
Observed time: **5:15:35**
